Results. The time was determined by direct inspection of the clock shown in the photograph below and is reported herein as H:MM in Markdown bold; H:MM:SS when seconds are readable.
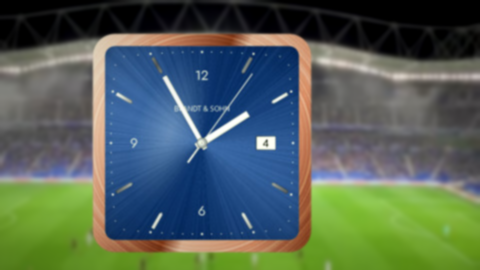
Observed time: **1:55:06**
